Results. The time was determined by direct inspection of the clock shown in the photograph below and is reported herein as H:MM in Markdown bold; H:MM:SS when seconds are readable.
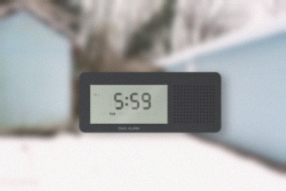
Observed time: **5:59**
